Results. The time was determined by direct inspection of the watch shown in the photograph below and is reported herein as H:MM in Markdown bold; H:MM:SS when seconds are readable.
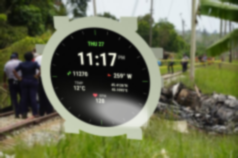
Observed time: **11:17**
